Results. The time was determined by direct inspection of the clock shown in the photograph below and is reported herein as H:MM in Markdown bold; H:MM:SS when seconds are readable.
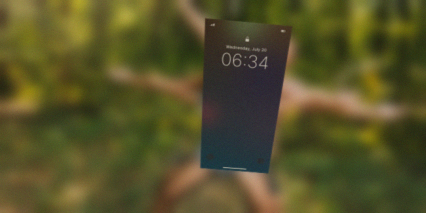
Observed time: **6:34**
